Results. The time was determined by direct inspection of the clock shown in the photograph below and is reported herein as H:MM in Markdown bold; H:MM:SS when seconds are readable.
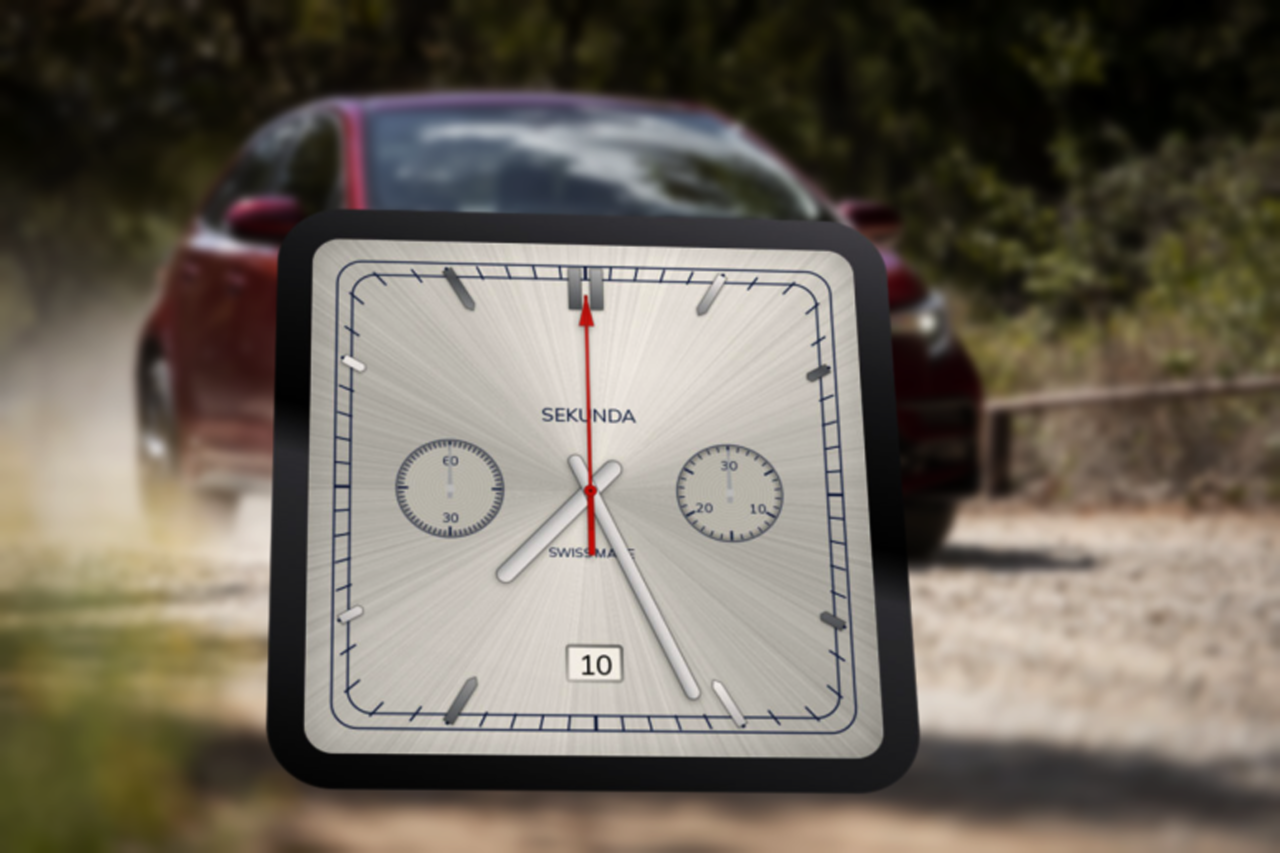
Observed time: **7:26**
